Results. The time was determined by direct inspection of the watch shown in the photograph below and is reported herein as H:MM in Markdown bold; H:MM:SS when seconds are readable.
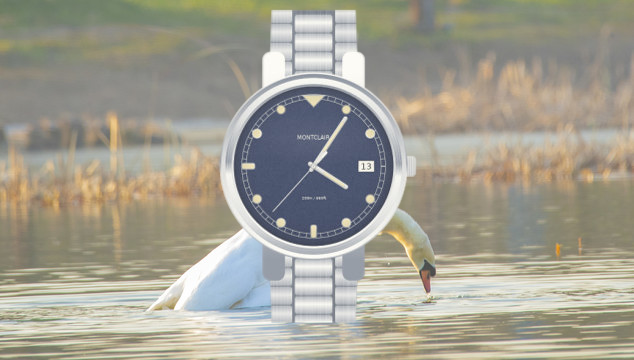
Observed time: **4:05:37**
